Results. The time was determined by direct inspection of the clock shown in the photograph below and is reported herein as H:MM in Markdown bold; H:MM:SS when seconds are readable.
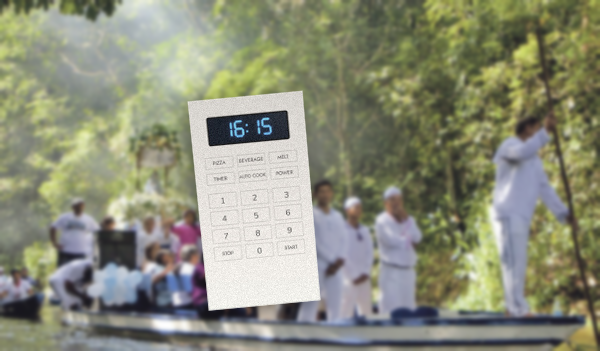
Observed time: **16:15**
